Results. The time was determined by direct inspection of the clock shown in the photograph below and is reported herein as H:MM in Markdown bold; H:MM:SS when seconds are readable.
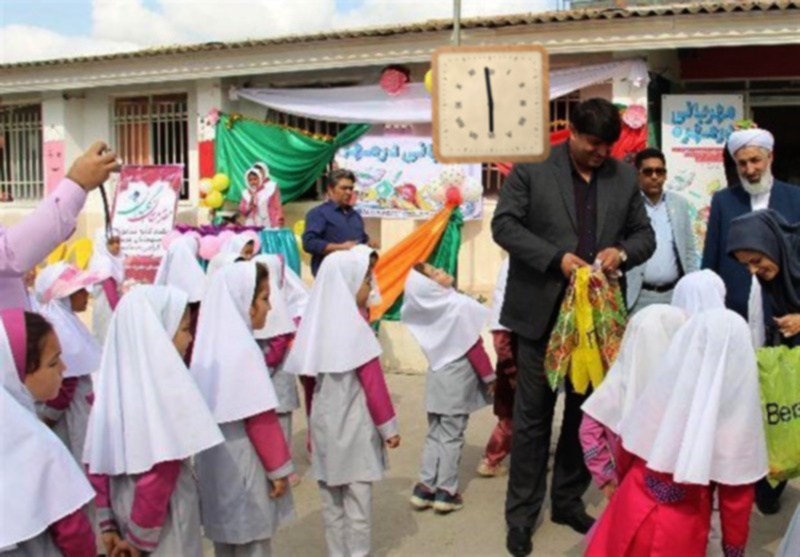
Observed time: **5:59**
